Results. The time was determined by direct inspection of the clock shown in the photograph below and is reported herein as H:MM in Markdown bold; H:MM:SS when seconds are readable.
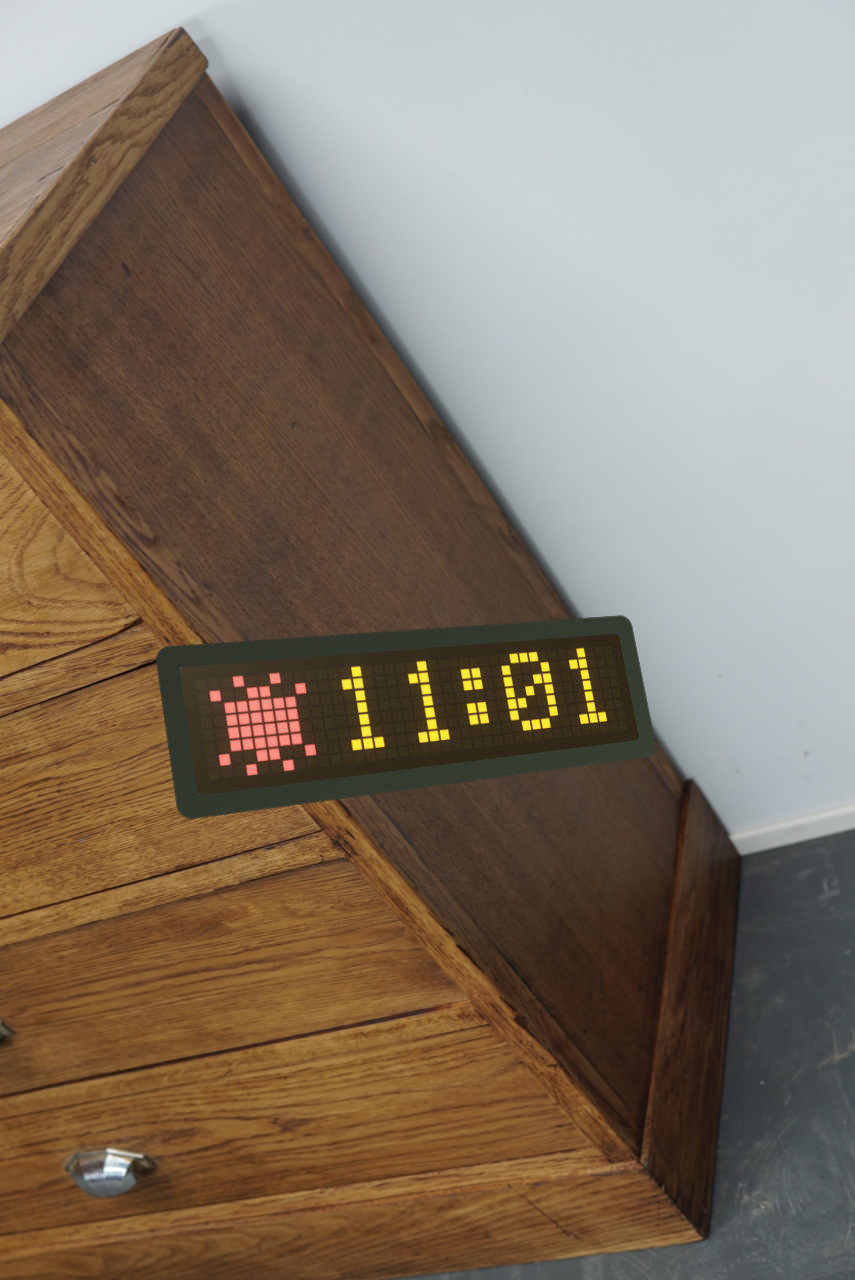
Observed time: **11:01**
